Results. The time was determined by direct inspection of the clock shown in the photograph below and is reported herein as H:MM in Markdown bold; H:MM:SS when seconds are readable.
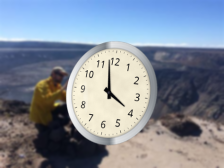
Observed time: **3:58**
